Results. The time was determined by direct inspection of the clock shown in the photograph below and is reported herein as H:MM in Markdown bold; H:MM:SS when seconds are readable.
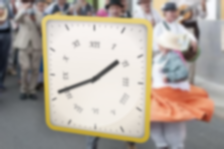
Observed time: **1:41**
